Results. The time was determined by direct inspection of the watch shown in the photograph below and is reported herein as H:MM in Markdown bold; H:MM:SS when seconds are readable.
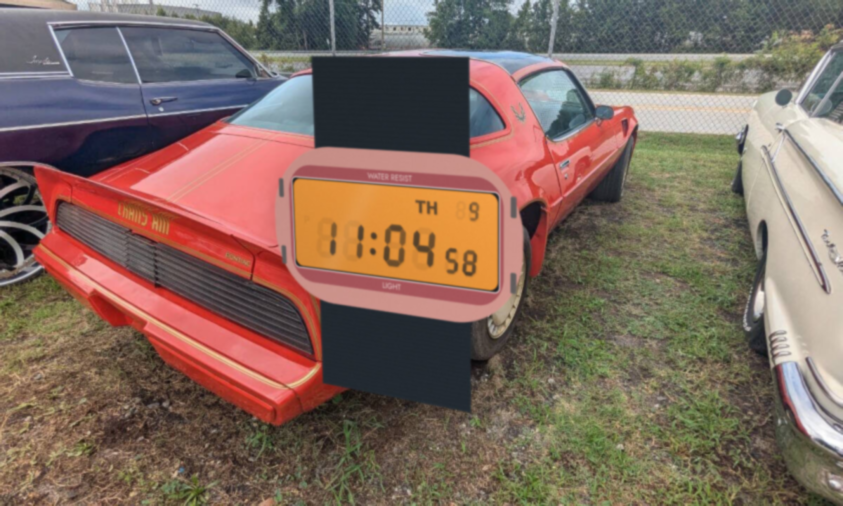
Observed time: **11:04:58**
